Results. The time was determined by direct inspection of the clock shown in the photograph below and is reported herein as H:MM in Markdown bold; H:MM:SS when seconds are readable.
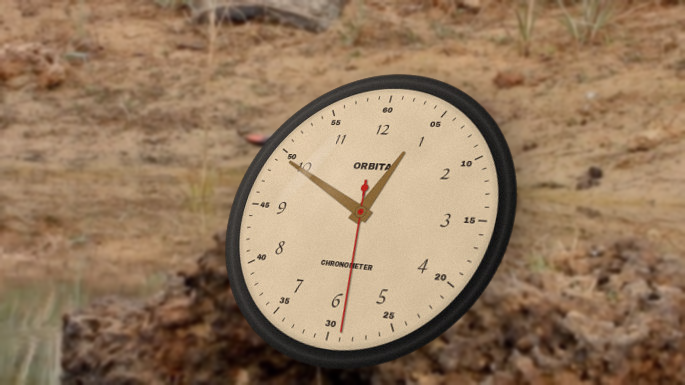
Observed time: **12:49:29**
